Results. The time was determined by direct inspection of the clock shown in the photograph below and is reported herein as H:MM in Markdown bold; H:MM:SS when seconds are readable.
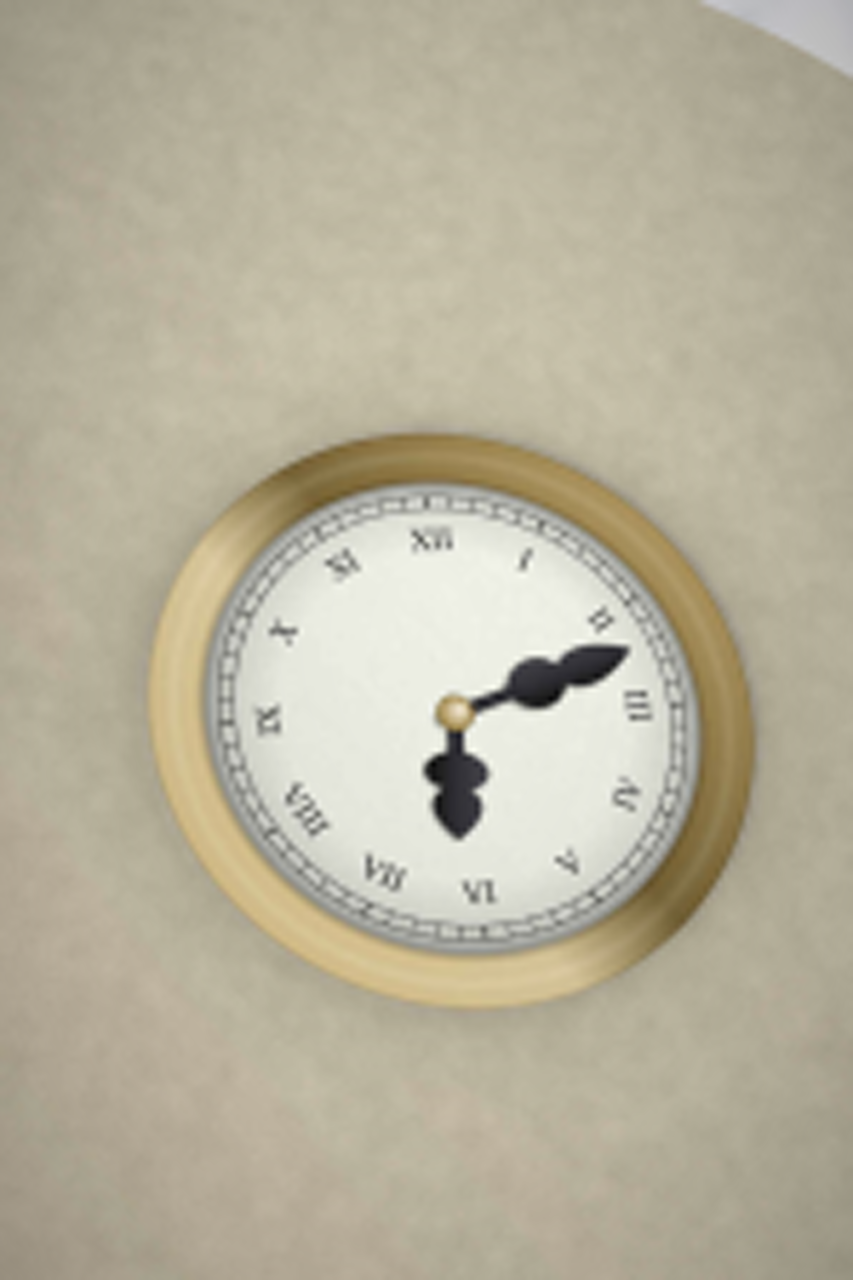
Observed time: **6:12**
